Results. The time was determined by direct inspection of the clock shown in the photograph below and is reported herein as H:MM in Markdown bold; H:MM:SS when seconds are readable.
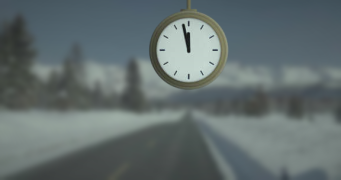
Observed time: **11:58**
